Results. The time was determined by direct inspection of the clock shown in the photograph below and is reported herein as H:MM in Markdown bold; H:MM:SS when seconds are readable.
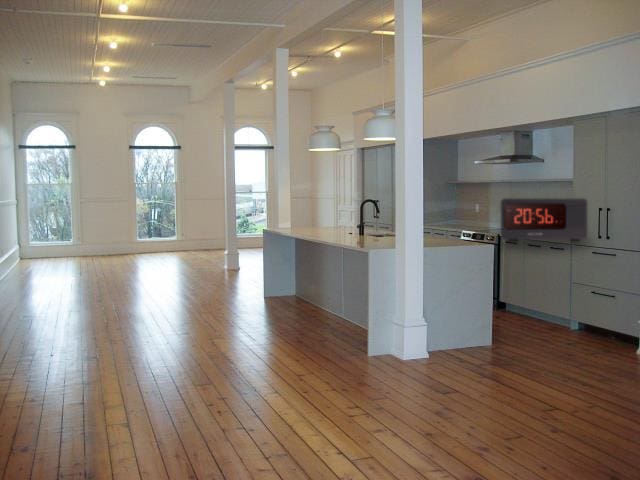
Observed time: **20:56**
